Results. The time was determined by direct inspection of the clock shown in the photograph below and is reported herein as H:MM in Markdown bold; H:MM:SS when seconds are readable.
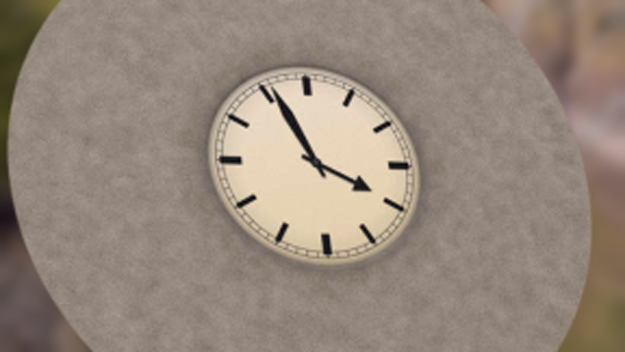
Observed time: **3:56**
